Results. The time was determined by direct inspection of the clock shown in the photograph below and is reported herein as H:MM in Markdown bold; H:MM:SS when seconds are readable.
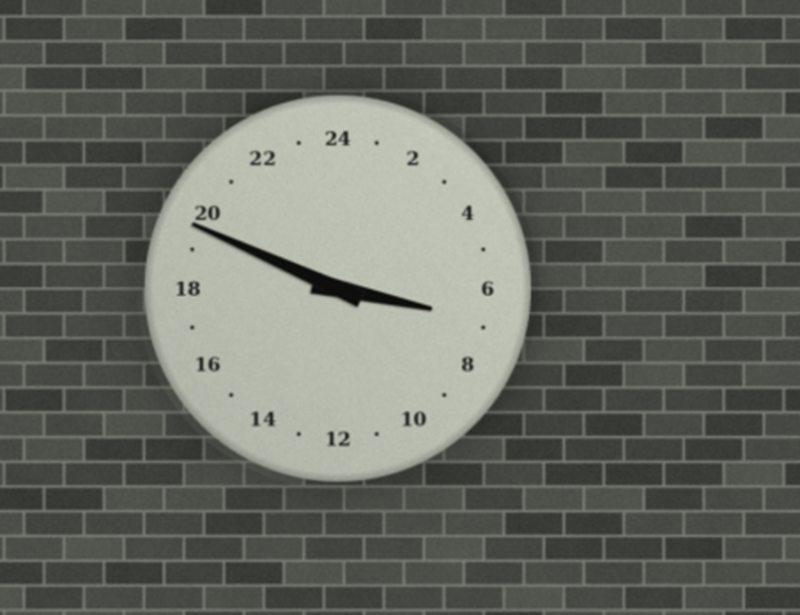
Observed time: **6:49**
